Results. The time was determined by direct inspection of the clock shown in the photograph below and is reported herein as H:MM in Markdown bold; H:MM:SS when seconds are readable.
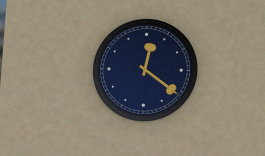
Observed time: **12:21**
